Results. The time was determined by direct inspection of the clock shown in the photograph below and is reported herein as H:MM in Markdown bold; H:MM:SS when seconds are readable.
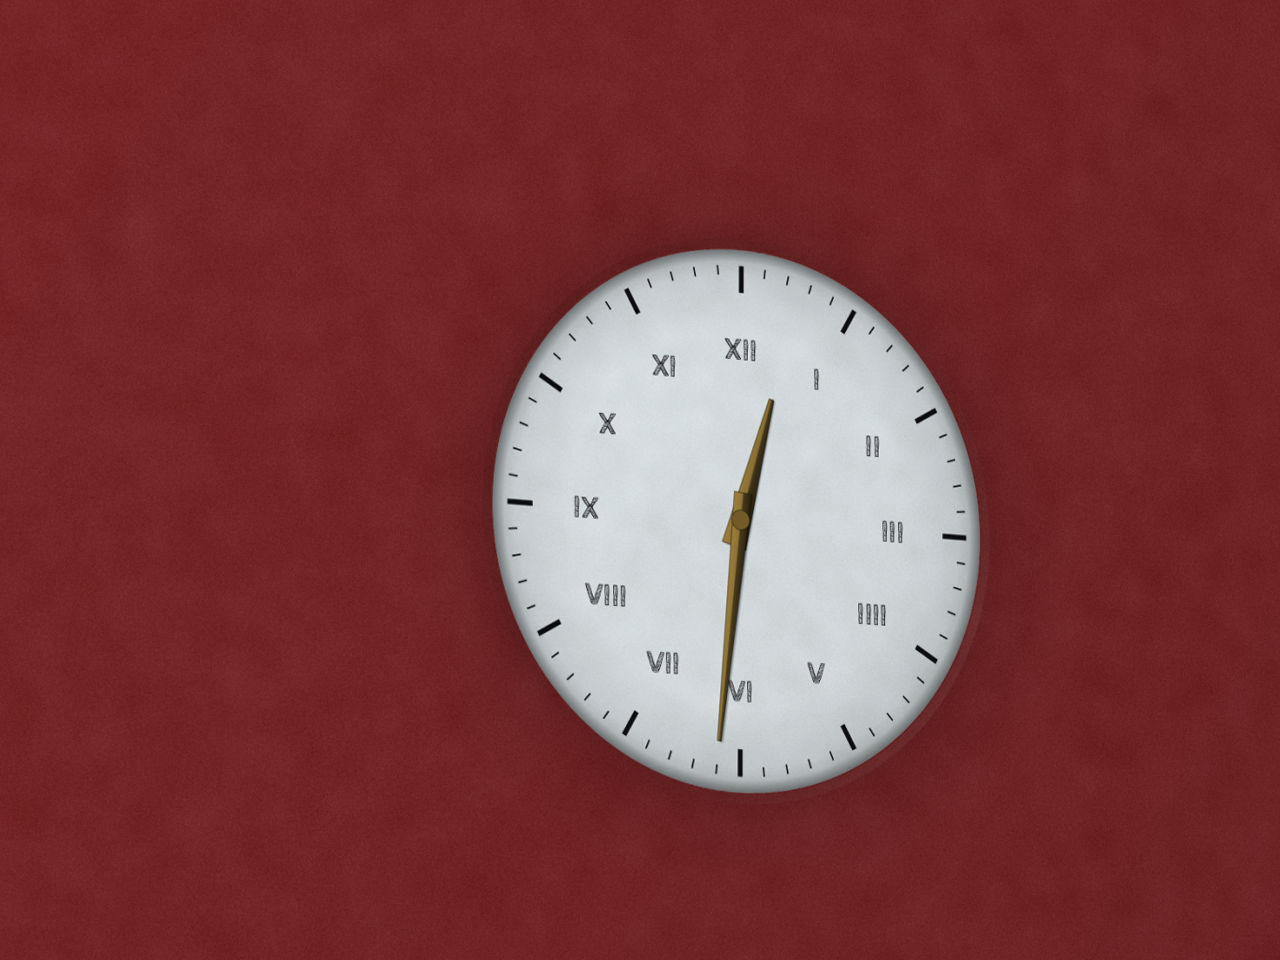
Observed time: **12:31**
